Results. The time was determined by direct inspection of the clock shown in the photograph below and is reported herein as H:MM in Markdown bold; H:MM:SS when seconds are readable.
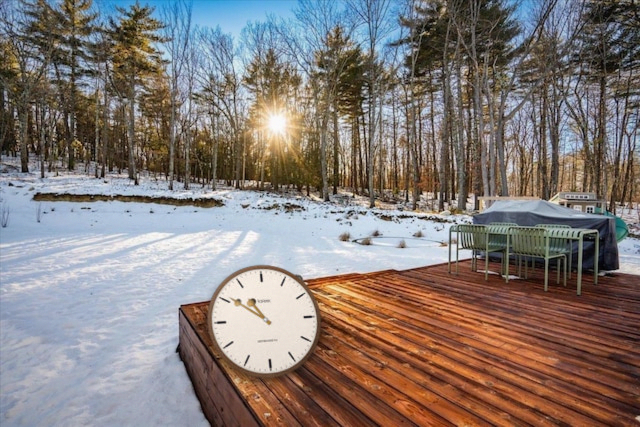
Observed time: **10:51**
